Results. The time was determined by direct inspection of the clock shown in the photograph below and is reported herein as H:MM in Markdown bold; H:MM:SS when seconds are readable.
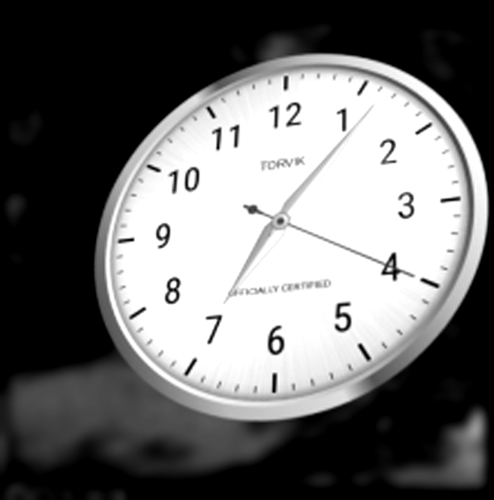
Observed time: **7:06:20**
